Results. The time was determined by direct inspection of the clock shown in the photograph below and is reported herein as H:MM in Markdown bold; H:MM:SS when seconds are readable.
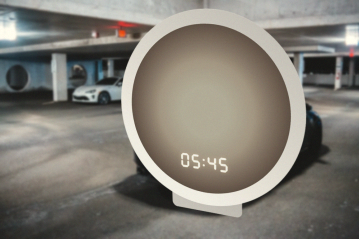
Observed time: **5:45**
